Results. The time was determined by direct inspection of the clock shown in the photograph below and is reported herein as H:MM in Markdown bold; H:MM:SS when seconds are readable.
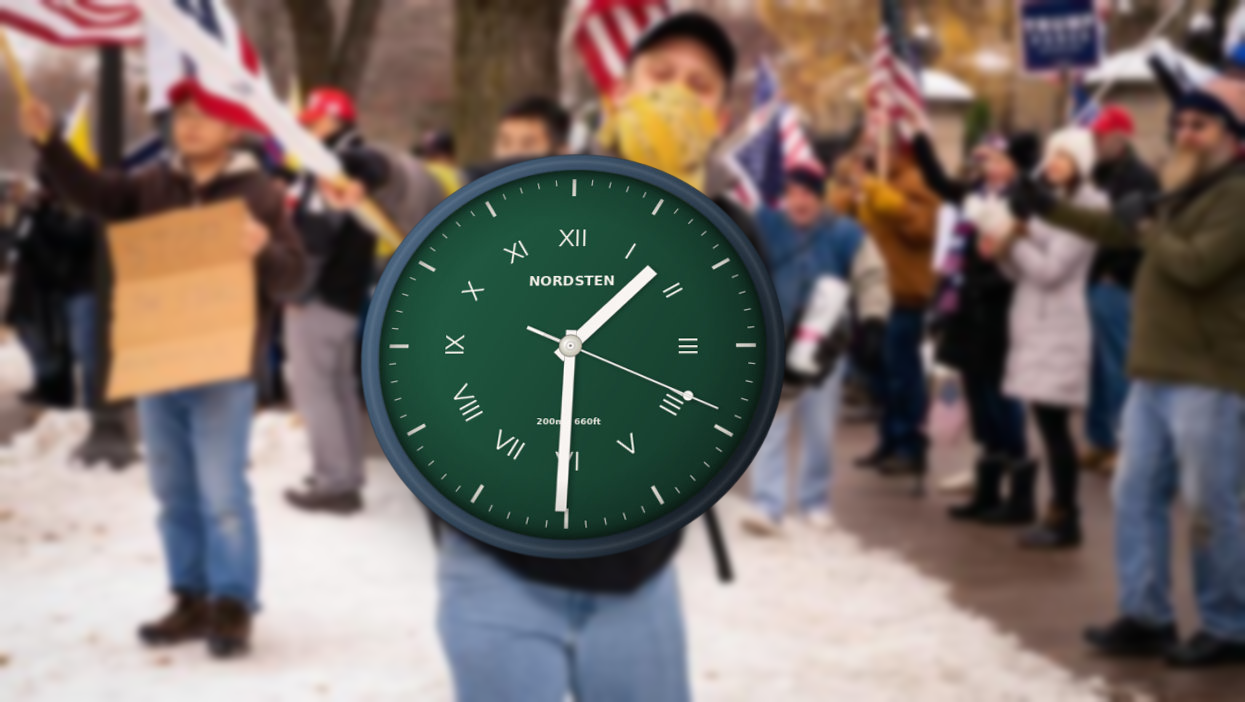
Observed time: **1:30:19**
